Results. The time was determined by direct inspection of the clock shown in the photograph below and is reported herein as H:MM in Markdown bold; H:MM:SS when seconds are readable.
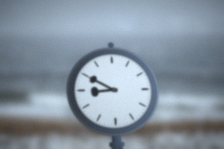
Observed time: **8:50**
